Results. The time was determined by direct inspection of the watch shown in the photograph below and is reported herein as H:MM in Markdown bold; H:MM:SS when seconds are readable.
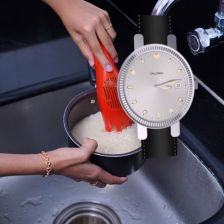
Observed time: **3:13**
